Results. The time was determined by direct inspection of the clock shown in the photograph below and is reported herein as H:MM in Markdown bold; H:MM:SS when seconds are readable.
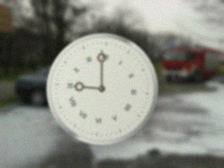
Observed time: **8:59**
